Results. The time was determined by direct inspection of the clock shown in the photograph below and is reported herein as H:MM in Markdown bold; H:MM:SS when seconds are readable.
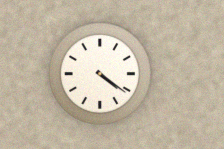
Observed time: **4:21**
